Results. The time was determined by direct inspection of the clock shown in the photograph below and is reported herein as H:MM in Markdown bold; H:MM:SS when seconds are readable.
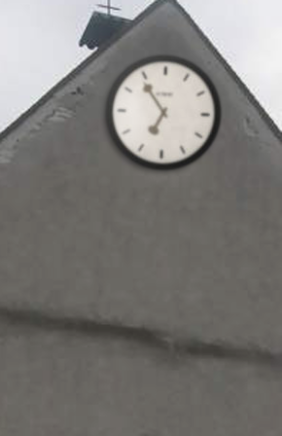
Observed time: **6:54**
